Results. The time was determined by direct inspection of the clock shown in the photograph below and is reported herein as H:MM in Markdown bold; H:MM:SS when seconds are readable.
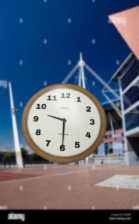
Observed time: **9:30**
